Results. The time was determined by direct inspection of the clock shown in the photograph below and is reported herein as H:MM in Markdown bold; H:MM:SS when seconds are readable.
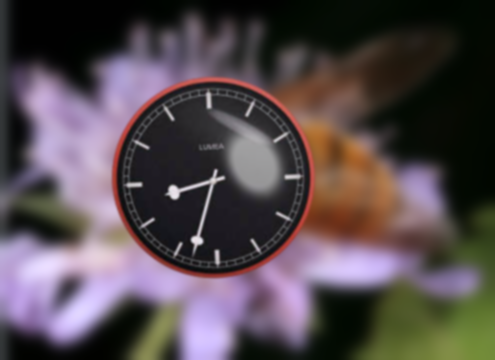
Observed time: **8:33**
